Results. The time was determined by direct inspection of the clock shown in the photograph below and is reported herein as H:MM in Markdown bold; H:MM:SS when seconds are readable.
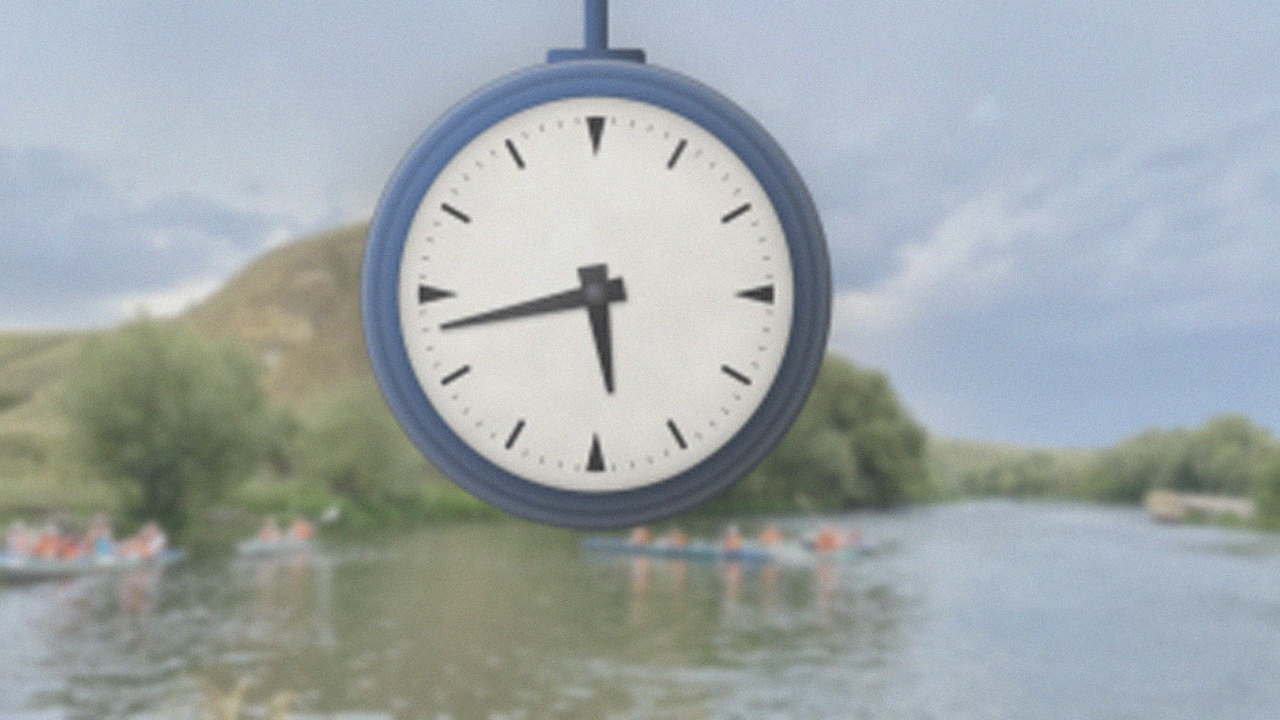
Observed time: **5:43**
